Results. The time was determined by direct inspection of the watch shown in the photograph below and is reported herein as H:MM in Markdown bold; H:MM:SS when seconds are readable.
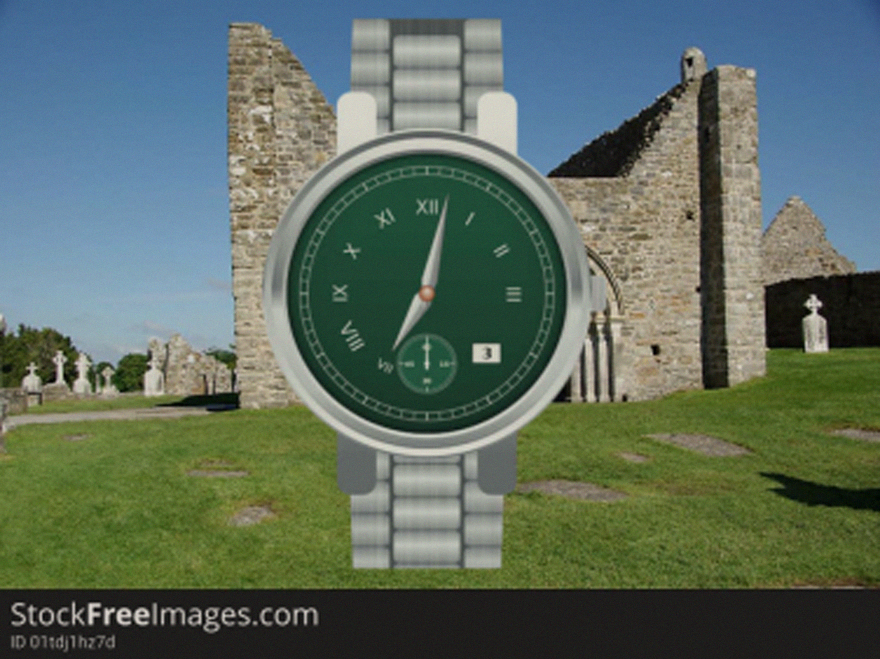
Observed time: **7:02**
